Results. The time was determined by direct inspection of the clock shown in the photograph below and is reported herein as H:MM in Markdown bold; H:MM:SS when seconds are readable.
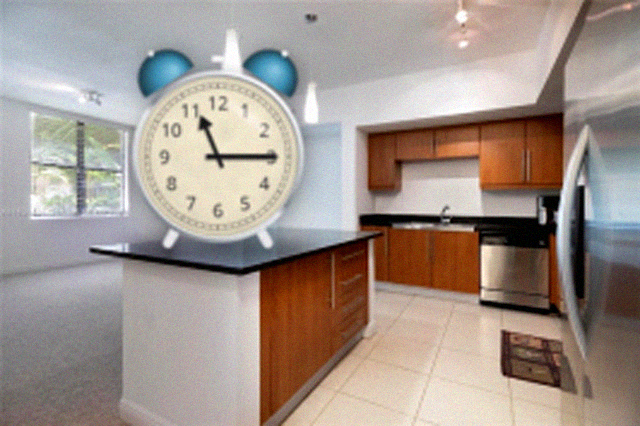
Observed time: **11:15**
